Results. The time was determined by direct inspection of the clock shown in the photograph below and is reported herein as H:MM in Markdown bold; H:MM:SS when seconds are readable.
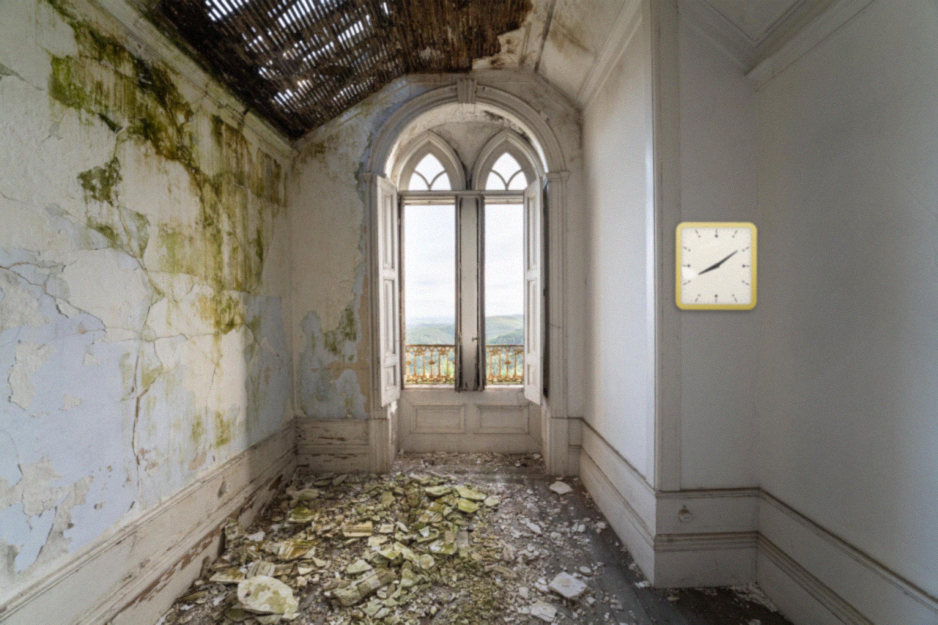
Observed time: **8:09**
